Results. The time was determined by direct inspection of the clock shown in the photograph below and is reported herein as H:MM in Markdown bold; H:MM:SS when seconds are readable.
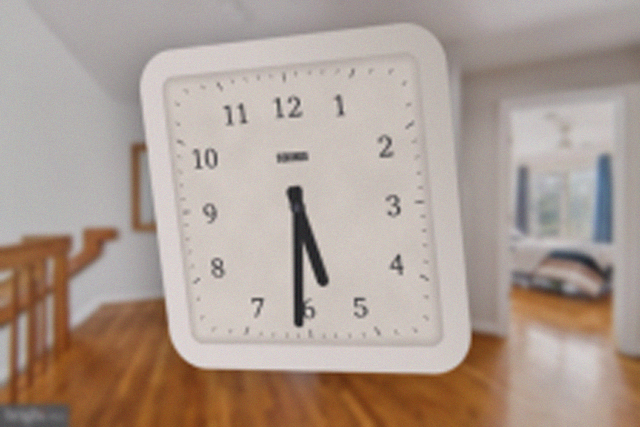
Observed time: **5:31**
